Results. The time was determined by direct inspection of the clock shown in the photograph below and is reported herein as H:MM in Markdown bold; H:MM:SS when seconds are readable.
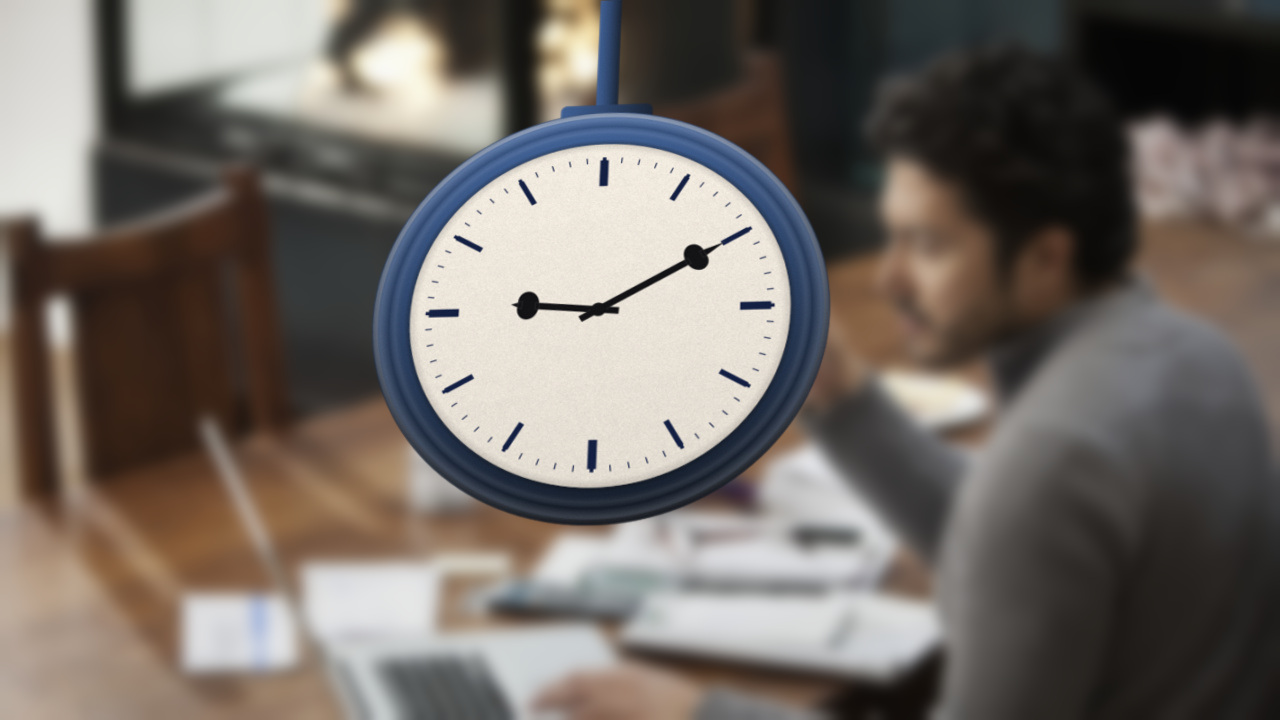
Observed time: **9:10**
